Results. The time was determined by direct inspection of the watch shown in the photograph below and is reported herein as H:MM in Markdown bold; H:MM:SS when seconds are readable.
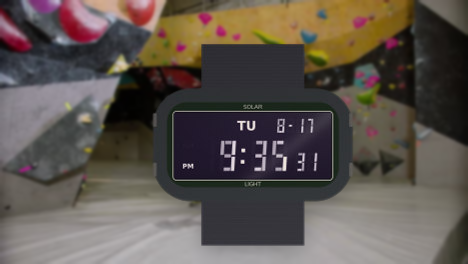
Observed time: **9:35:31**
